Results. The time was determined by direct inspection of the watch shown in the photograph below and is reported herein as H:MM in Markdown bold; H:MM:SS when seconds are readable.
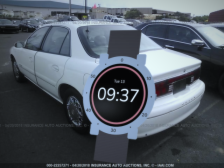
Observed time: **9:37**
